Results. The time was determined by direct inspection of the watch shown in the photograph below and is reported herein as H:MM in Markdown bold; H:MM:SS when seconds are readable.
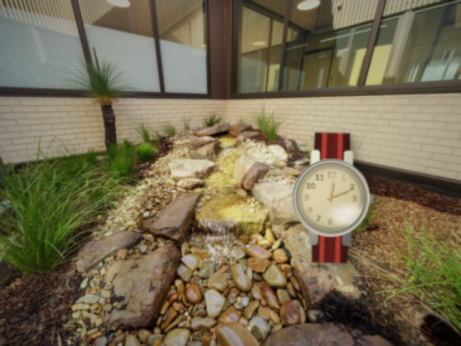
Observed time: **12:11**
